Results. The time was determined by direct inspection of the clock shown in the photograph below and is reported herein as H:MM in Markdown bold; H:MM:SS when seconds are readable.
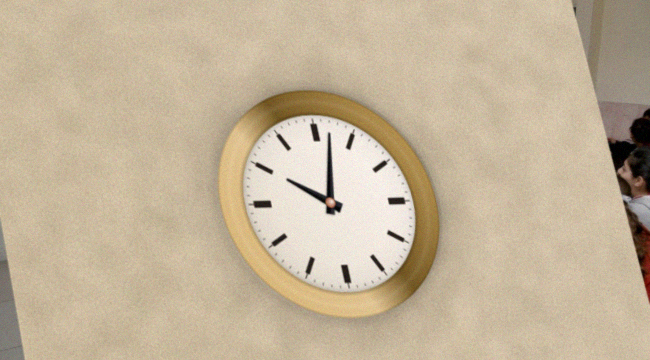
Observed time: **10:02**
